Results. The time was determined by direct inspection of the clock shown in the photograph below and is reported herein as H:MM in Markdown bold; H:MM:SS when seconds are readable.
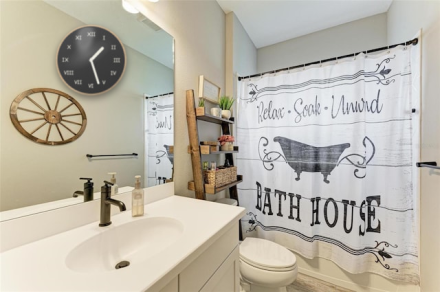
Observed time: **1:27**
